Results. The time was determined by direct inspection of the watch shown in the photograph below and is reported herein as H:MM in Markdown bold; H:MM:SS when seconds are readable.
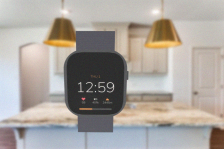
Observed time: **12:59**
